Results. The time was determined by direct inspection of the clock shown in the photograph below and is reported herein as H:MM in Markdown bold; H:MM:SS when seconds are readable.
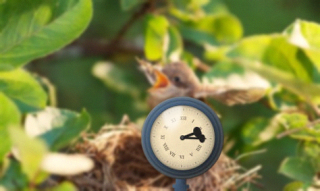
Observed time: **2:15**
